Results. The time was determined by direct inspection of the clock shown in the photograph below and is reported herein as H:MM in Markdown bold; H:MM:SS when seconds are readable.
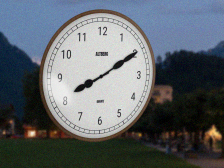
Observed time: **8:10**
